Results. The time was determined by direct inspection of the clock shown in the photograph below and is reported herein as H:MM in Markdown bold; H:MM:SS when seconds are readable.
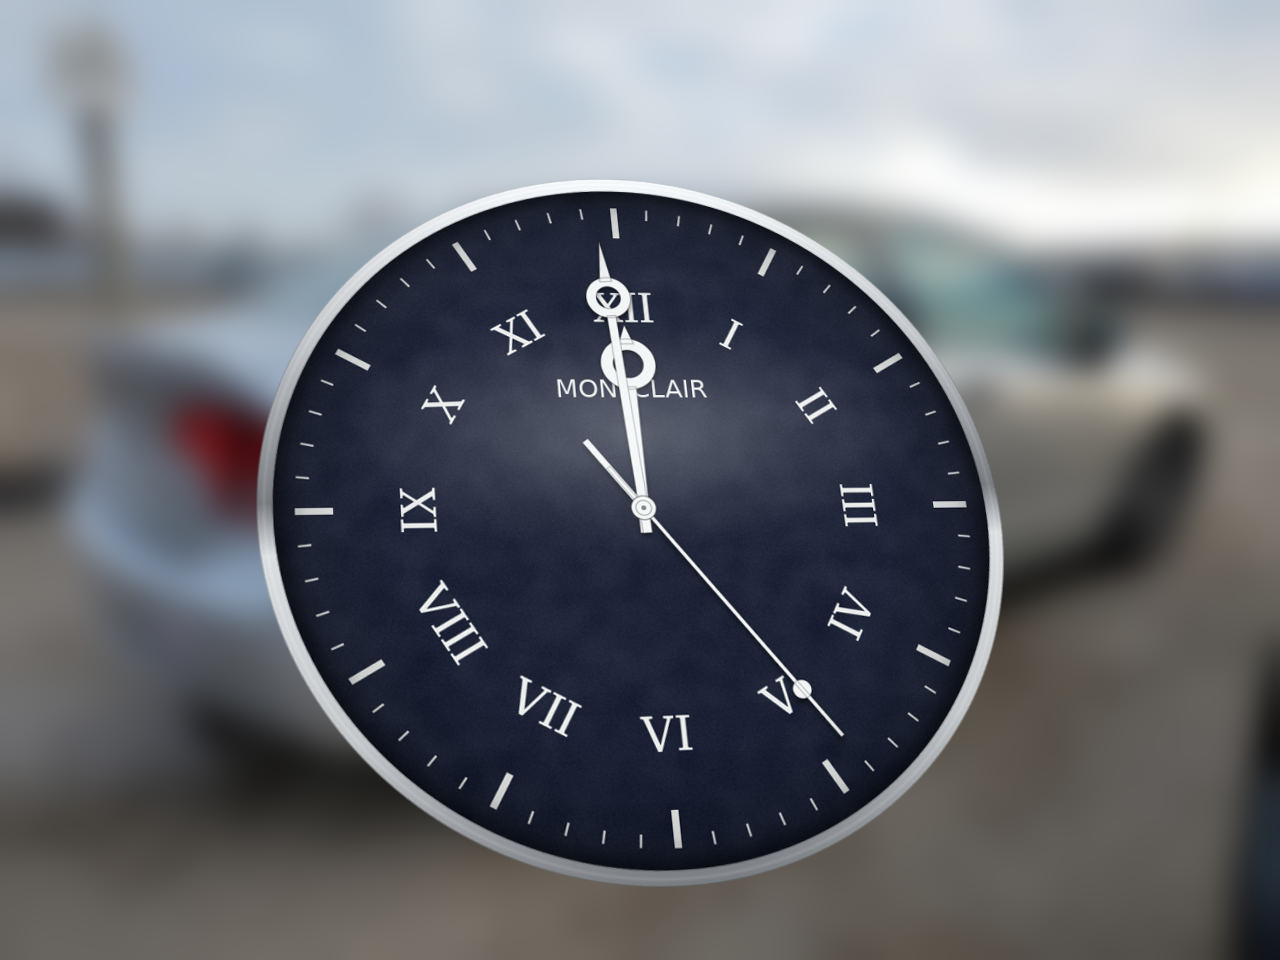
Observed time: **11:59:24**
